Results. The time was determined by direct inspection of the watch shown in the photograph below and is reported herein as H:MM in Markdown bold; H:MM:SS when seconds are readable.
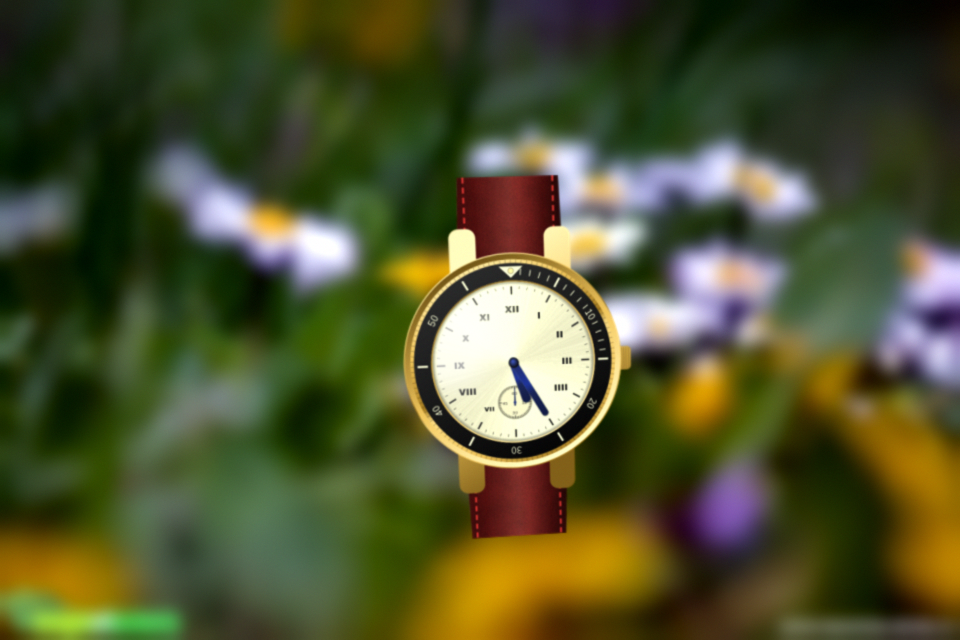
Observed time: **5:25**
